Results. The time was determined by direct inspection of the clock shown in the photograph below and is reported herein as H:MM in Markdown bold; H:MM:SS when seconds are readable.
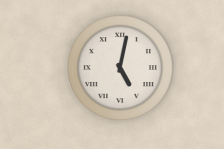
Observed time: **5:02**
